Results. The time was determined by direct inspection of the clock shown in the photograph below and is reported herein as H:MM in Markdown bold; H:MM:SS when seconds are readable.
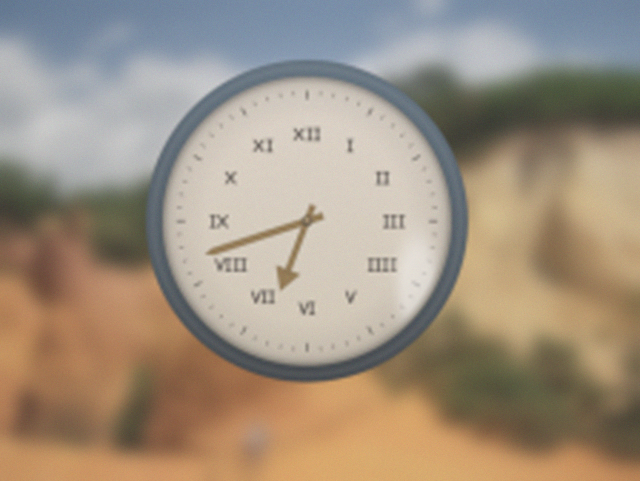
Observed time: **6:42**
